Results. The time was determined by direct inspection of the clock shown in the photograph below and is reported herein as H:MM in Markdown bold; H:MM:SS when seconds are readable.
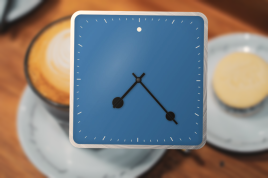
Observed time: **7:23**
